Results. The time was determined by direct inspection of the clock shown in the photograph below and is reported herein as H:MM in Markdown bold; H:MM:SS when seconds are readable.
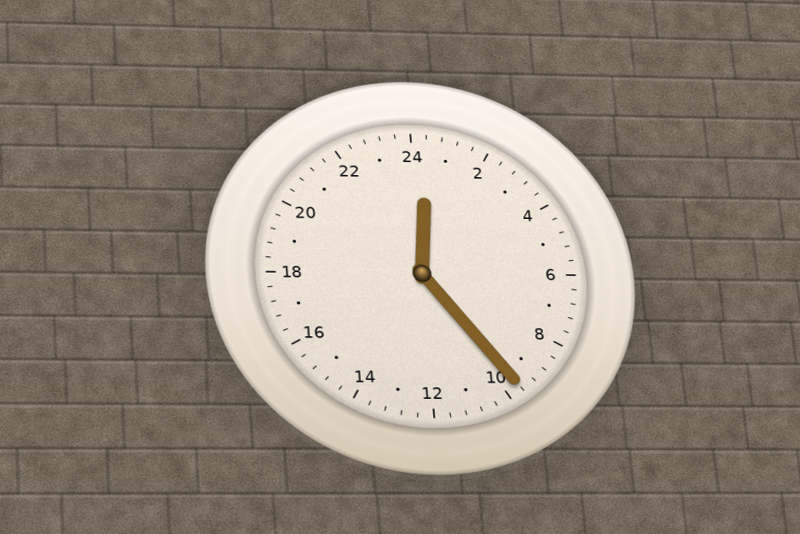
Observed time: **0:24**
